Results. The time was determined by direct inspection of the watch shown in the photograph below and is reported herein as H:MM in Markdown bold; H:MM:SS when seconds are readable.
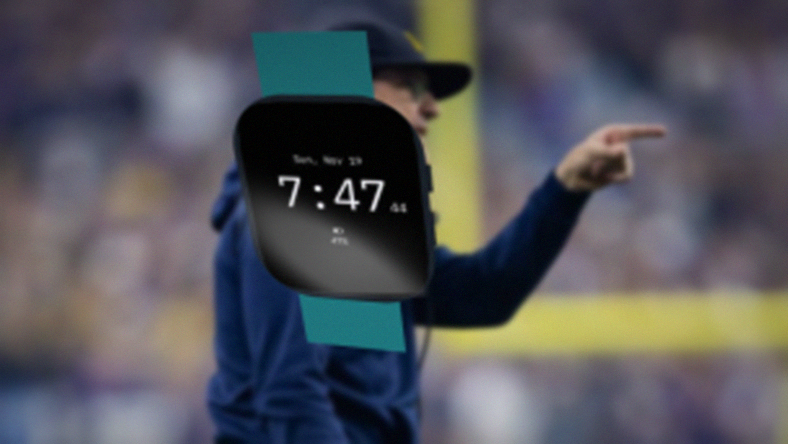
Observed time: **7:47**
